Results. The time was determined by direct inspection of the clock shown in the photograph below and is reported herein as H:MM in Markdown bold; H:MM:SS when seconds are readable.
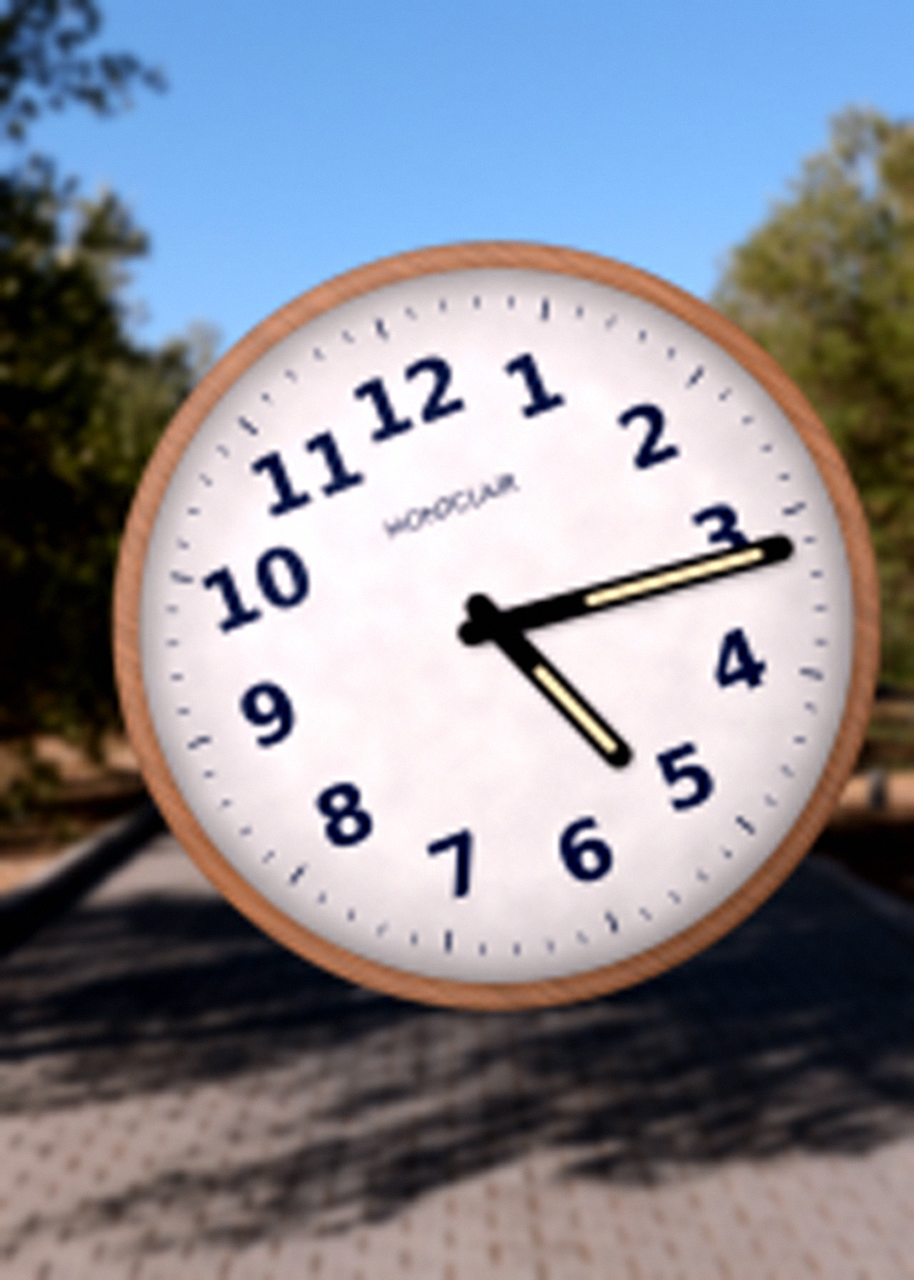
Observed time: **5:16**
